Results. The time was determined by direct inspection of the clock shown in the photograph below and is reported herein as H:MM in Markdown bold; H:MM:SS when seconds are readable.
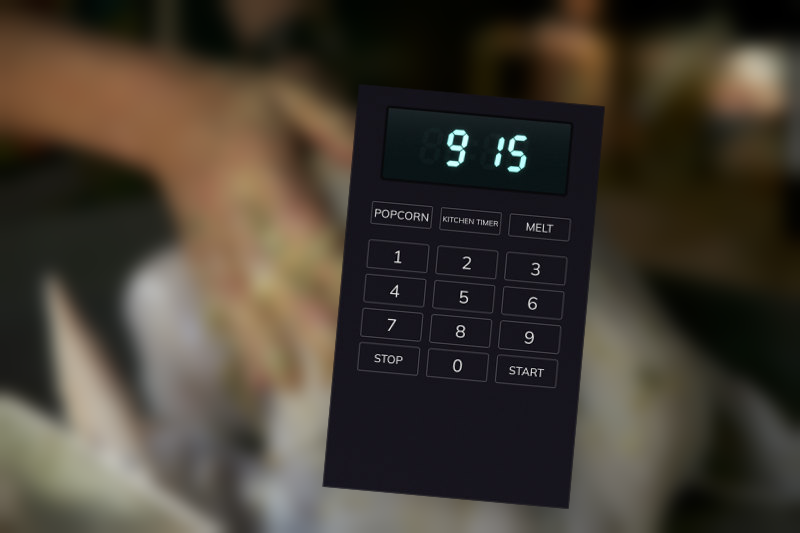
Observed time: **9:15**
